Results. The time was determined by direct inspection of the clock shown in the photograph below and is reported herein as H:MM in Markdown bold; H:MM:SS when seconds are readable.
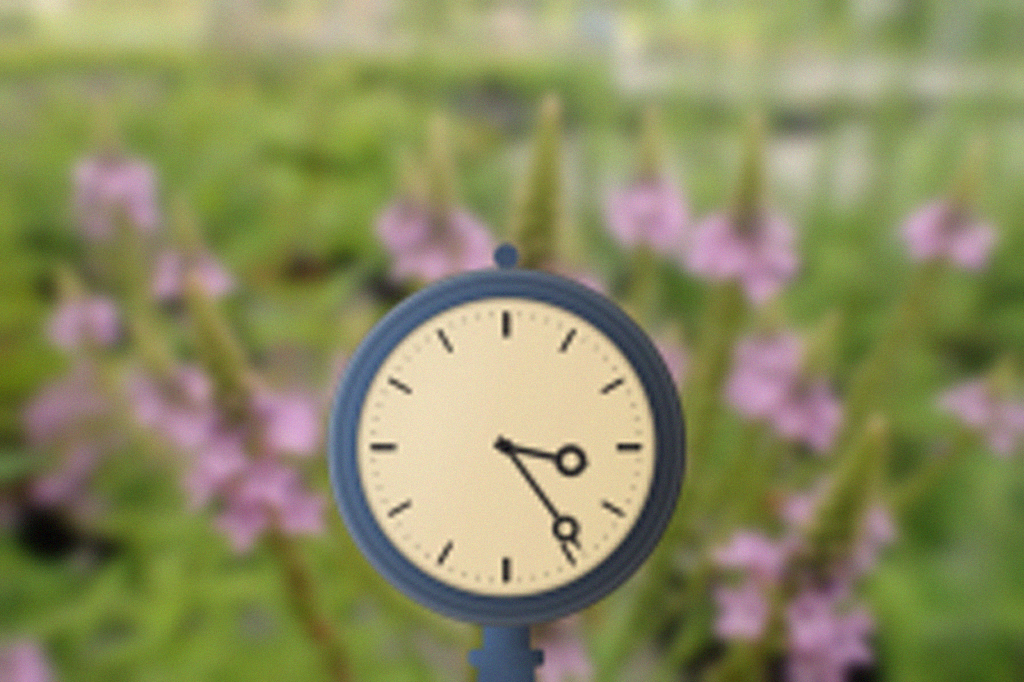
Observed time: **3:24**
